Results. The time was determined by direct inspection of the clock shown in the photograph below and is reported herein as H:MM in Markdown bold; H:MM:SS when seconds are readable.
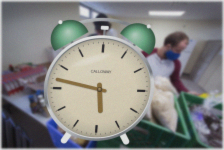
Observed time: **5:47**
